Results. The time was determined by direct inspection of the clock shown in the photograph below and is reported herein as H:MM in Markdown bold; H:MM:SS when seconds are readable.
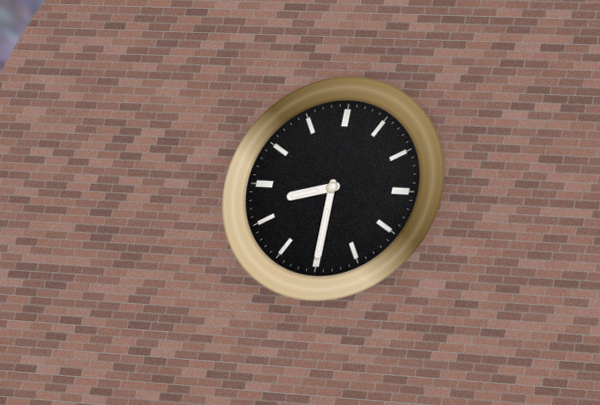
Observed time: **8:30**
